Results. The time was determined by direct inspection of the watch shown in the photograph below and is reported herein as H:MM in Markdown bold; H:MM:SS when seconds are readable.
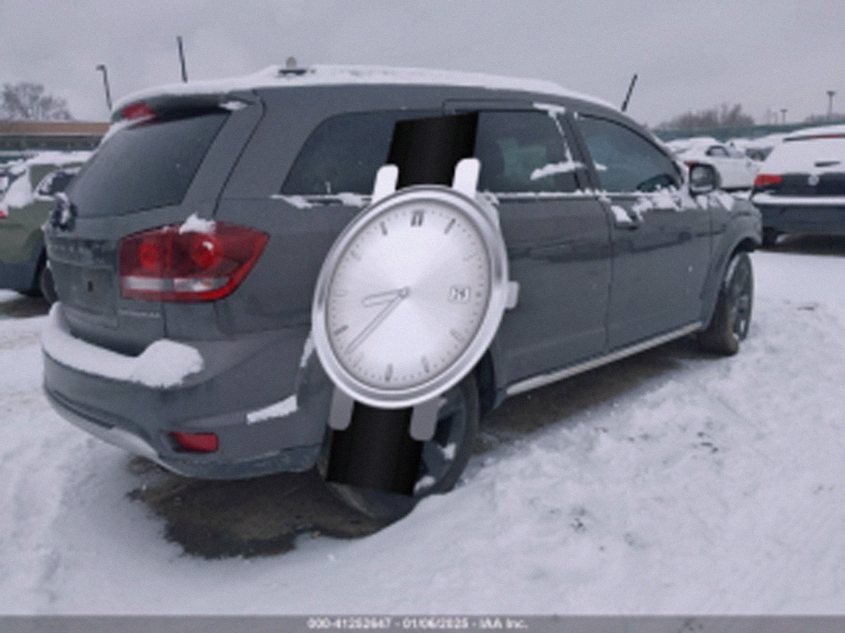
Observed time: **8:37**
